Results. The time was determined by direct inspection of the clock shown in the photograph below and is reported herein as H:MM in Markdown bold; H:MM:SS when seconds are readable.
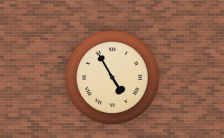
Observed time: **4:55**
